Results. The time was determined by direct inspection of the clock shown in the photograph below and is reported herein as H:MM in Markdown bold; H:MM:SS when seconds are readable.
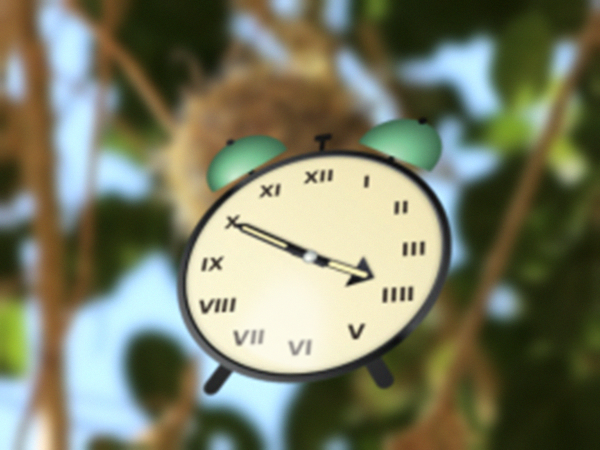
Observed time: **3:50**
